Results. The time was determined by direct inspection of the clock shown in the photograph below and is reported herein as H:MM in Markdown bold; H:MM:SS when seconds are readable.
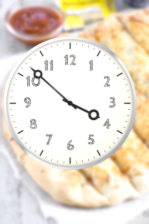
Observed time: **3:52**
